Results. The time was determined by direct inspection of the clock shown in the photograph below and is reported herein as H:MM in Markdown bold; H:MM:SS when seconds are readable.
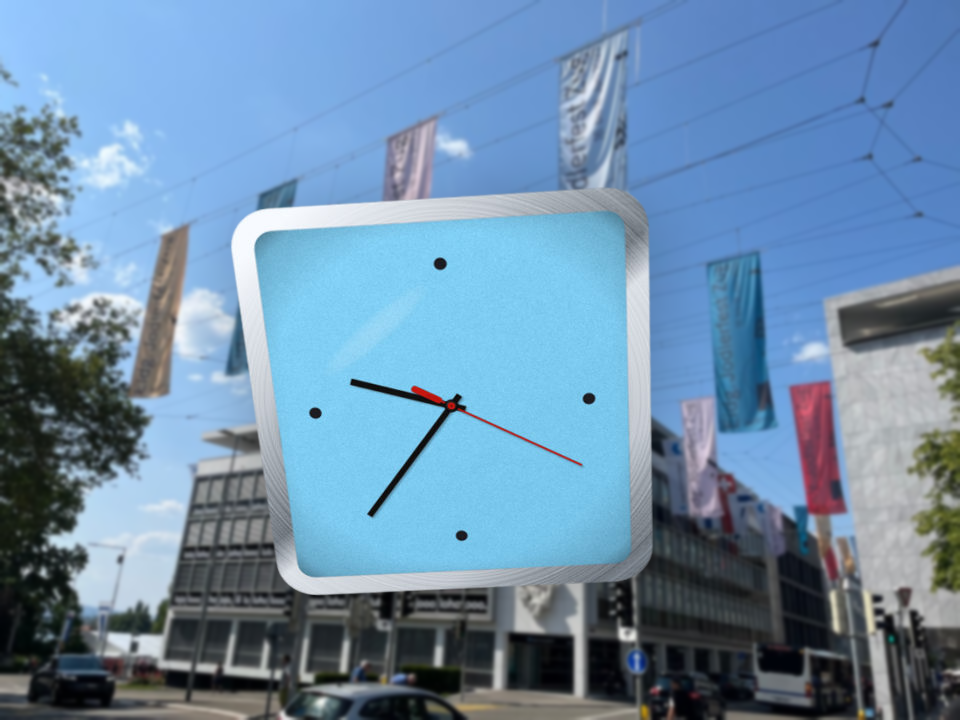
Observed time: **9:36:20**
